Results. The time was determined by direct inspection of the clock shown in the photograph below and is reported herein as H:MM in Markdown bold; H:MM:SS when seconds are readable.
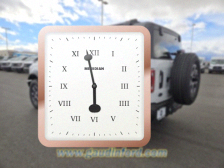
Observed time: **5:58**
